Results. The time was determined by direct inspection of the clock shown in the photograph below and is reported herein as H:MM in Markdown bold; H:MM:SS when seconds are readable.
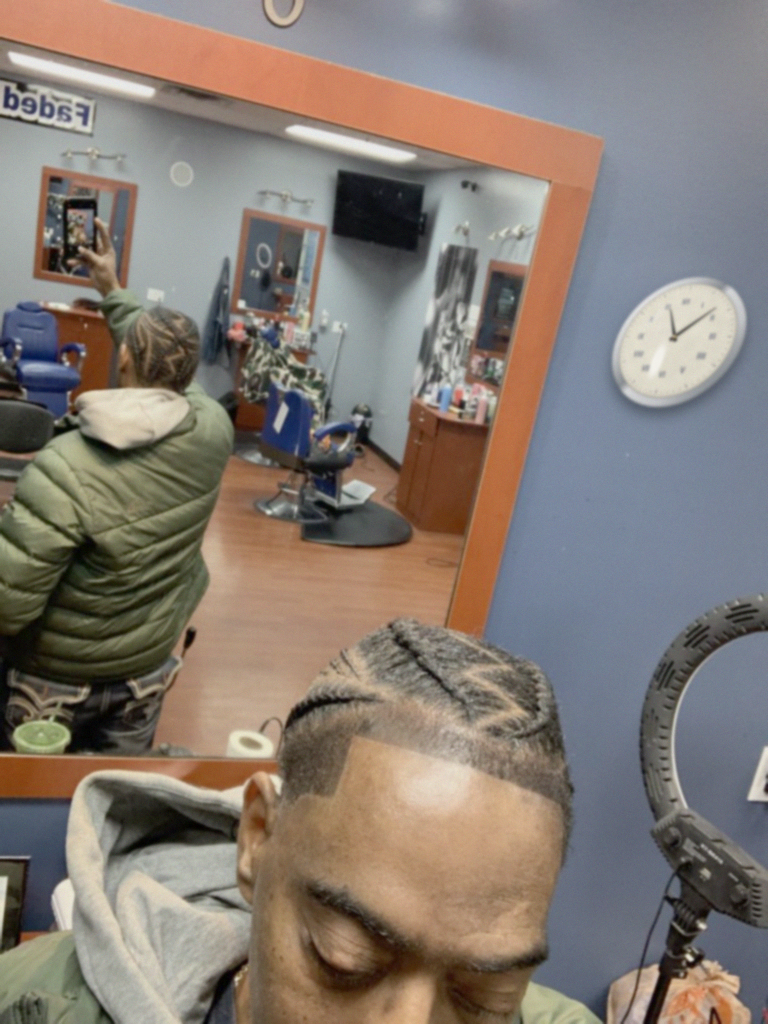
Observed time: **11:08**
